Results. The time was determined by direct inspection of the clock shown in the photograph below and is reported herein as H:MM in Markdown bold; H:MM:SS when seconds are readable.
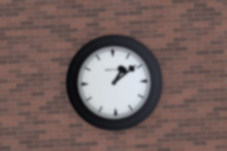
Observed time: **1:09**
